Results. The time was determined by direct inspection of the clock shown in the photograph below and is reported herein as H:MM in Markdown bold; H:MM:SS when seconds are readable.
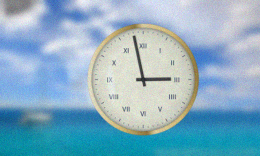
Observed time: **2:58**
